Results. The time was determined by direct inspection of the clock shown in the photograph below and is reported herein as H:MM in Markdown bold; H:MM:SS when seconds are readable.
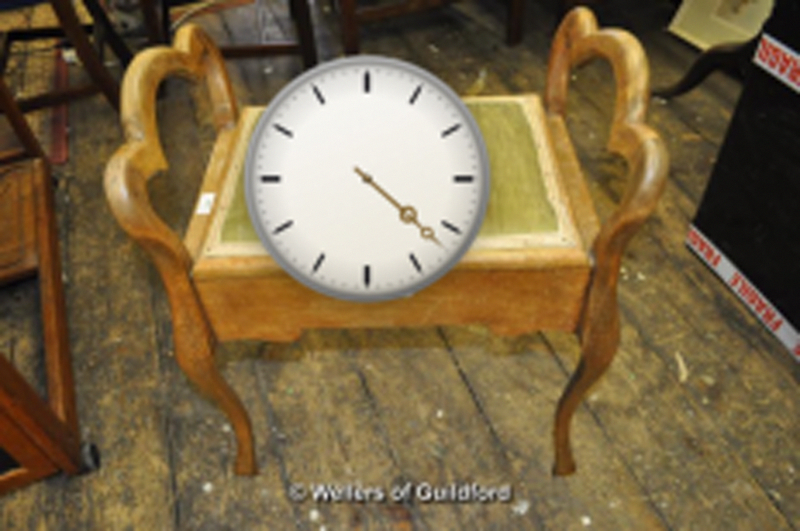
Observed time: **4:22**
